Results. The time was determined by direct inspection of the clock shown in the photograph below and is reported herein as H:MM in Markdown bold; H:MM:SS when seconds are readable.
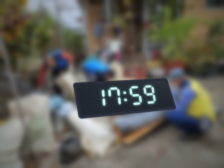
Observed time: **17:59**
